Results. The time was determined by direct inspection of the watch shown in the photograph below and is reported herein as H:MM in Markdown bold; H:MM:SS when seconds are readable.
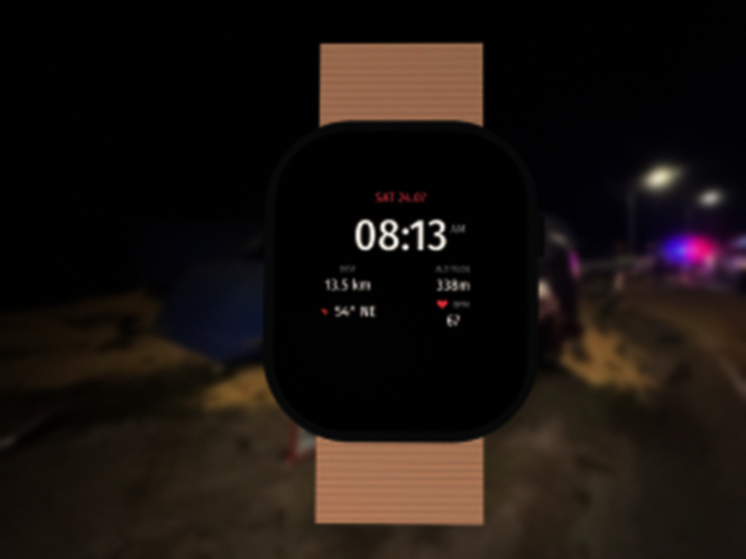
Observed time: **8:13**
